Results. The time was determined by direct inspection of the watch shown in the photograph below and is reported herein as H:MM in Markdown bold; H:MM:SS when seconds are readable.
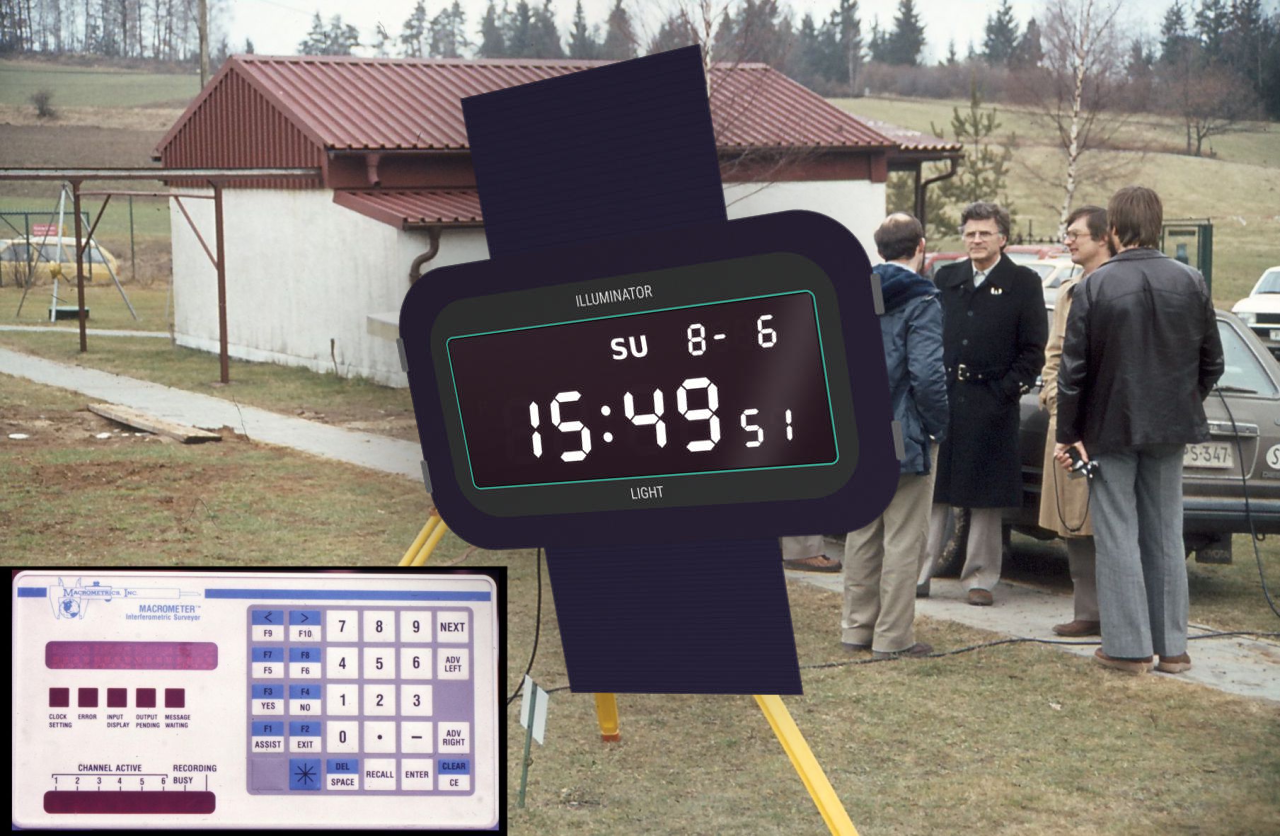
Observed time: **15:49:51**
